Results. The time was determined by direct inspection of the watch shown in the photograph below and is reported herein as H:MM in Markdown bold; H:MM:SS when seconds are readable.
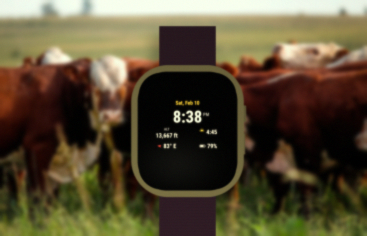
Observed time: **8:38**
